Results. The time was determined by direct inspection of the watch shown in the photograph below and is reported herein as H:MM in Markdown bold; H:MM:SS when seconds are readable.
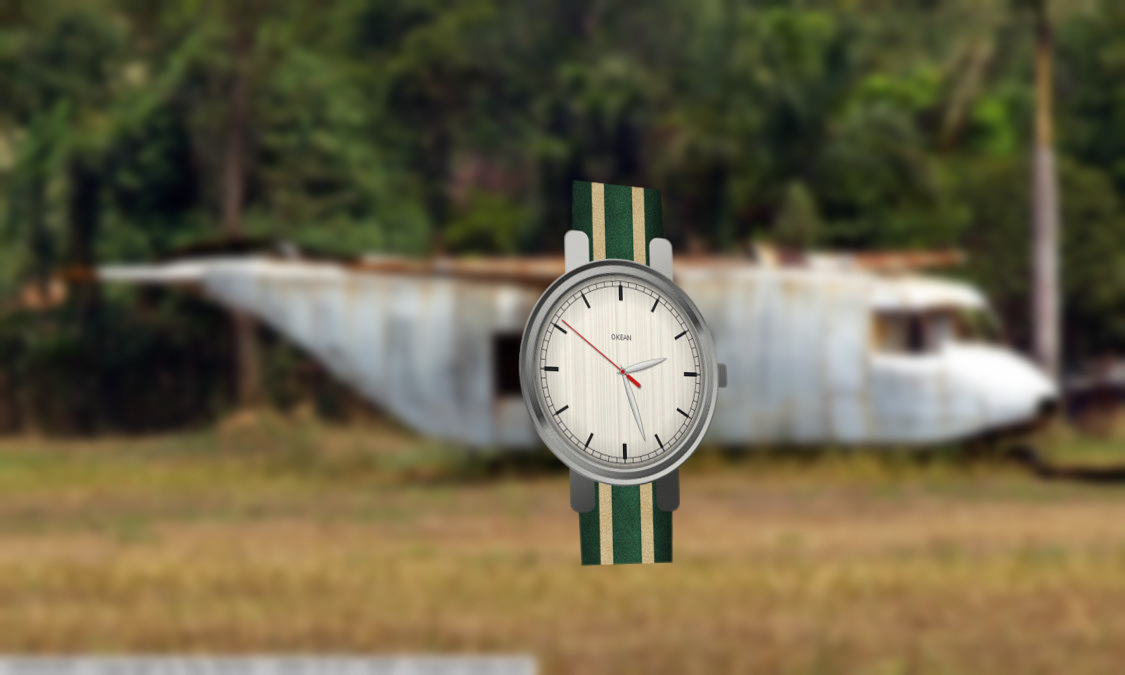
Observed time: **2:26:51**
